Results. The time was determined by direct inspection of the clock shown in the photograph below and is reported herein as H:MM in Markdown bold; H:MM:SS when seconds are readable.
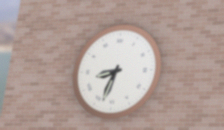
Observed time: **8:33**
